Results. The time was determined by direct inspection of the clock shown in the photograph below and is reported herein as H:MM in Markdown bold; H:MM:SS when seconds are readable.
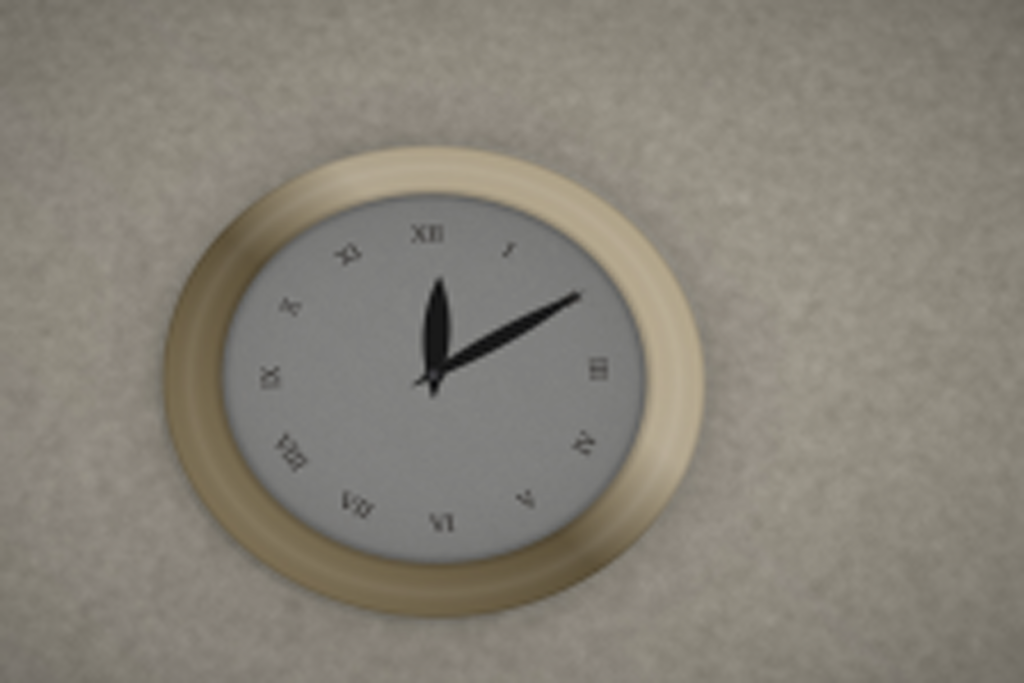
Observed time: **12:10**
